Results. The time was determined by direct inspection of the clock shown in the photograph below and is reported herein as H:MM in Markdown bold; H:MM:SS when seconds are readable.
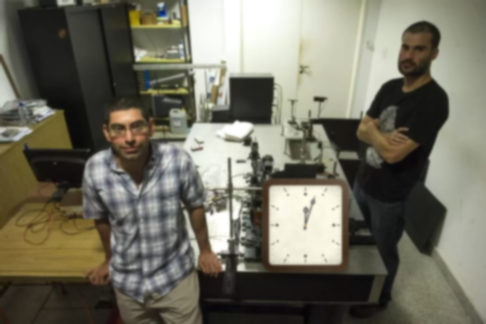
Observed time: **12:03**
